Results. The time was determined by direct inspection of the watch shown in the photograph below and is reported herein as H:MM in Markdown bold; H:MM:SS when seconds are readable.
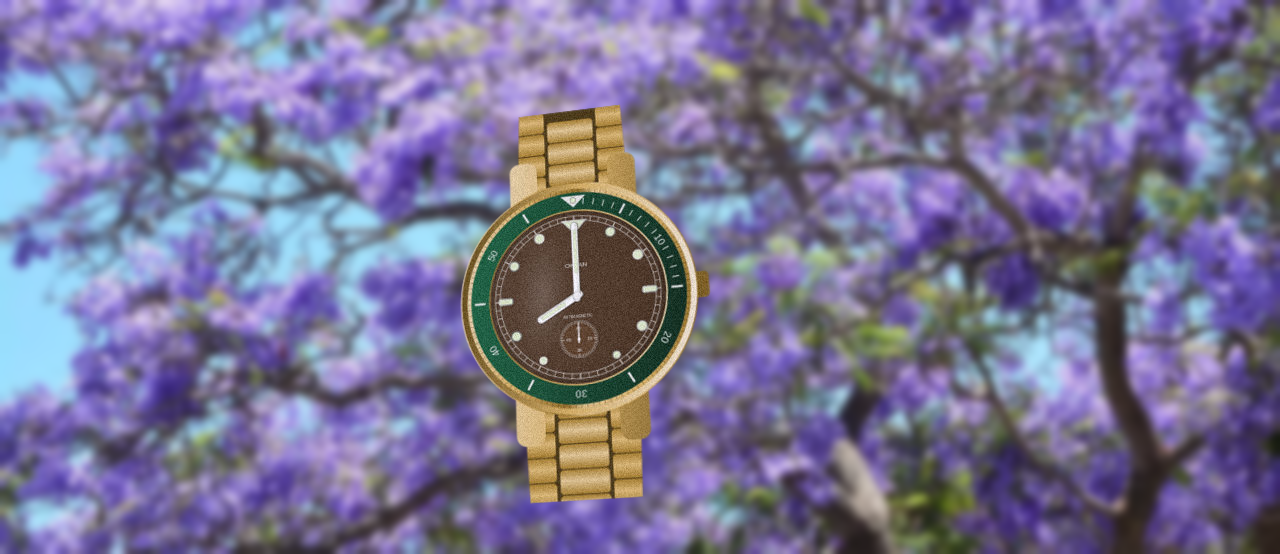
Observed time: **8:00**
